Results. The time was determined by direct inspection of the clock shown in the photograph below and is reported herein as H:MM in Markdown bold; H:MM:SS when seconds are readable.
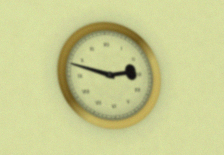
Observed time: **2:48**
